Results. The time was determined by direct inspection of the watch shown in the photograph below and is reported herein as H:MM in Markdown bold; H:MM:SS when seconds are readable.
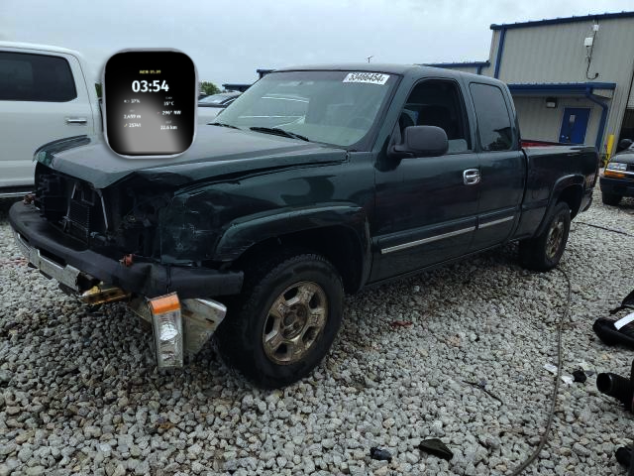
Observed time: **3:54**
